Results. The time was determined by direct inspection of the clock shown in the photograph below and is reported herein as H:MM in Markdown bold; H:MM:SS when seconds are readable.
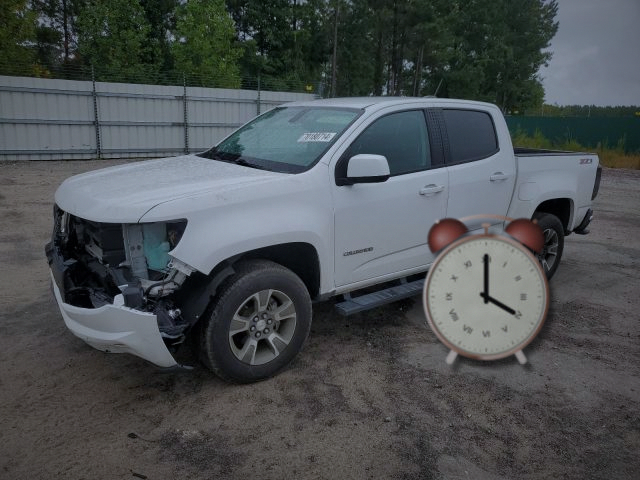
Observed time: **4:00**
